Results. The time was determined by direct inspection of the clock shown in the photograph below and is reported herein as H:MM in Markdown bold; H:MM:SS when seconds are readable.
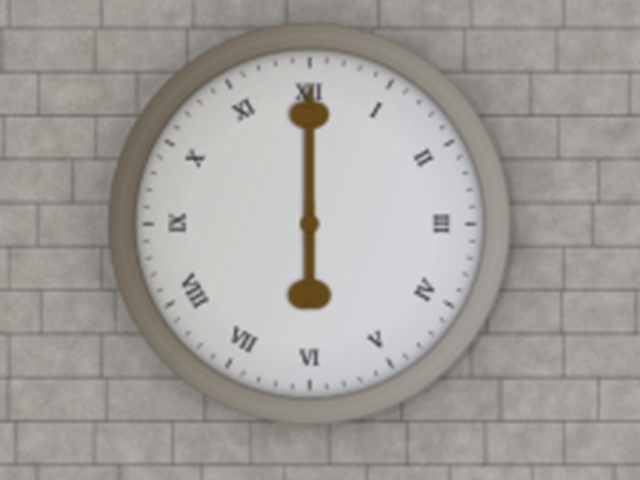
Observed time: **6:00**
